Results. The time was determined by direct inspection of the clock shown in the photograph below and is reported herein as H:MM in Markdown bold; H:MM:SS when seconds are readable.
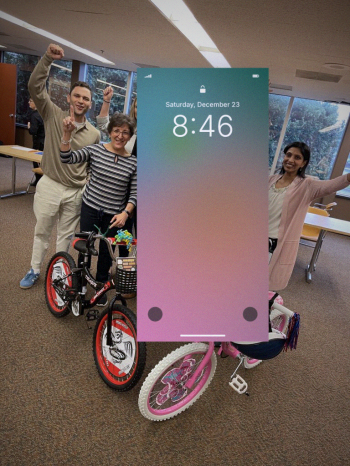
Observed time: **8:46**
